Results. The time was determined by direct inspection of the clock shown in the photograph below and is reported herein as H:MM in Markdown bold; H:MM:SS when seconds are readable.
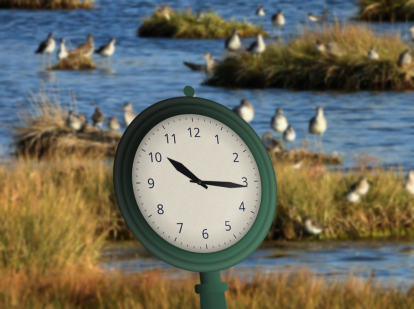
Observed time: **10:16**
